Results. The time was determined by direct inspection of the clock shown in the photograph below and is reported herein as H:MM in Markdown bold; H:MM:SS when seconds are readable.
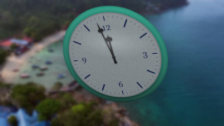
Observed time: **11:58**
